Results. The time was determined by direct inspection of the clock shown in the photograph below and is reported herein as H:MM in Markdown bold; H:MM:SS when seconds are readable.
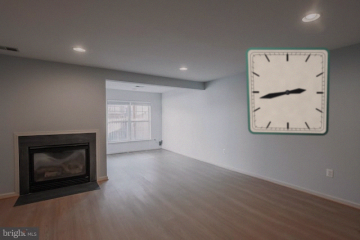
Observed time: **2:43**
